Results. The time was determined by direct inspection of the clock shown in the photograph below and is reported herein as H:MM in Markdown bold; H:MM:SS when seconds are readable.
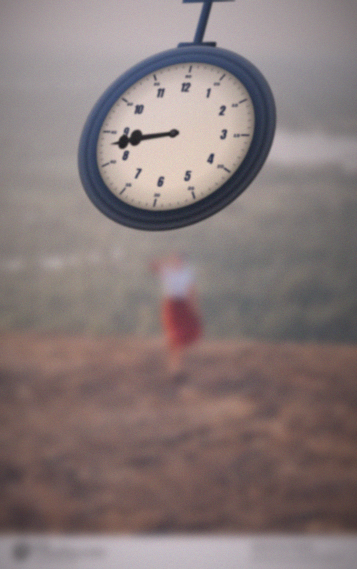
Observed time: **8:43**
